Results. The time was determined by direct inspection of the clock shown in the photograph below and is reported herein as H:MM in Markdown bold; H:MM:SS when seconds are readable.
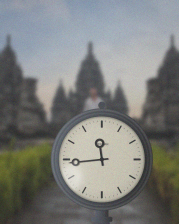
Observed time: **11:44**
